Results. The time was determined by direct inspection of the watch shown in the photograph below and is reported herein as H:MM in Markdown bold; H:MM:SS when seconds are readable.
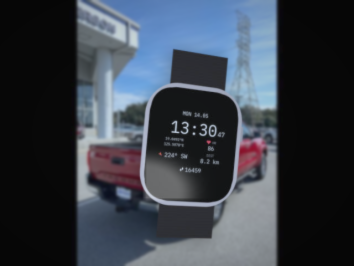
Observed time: **13:30**
